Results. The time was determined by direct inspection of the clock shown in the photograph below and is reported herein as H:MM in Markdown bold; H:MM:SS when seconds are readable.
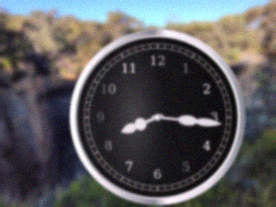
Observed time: **8:16**
